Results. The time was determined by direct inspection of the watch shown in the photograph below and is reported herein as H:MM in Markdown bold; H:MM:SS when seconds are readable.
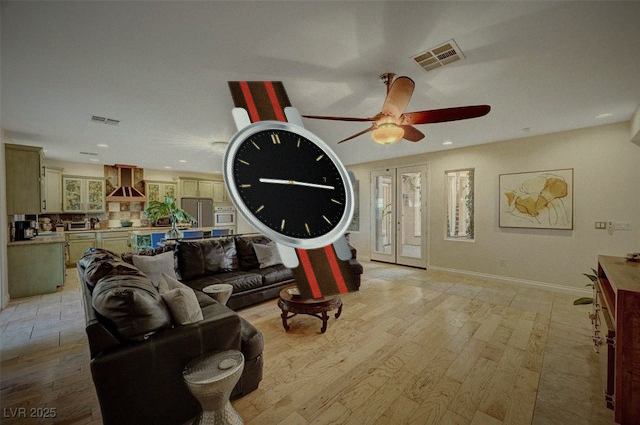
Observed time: **9:17**
